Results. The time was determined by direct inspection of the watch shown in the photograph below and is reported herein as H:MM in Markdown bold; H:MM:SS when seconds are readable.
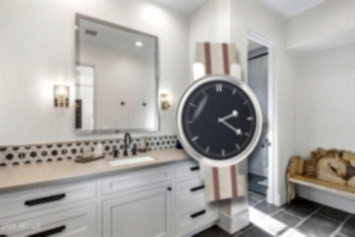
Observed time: **2:21**
